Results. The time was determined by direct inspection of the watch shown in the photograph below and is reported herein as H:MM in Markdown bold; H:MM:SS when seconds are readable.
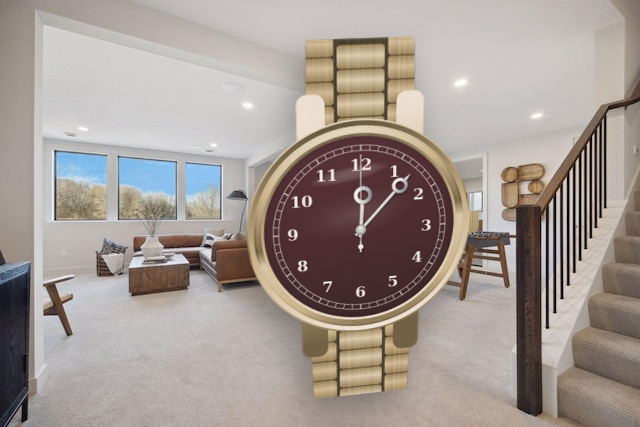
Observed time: **12:07:00**
